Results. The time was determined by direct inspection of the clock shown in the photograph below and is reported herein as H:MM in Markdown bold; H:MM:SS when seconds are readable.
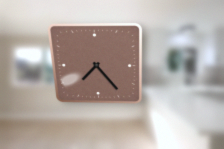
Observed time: **7:24**
